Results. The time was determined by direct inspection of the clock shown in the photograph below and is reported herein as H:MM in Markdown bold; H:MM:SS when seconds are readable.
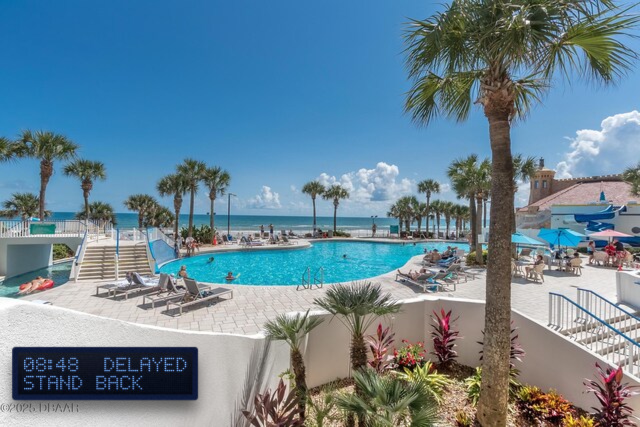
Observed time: **8:48**
